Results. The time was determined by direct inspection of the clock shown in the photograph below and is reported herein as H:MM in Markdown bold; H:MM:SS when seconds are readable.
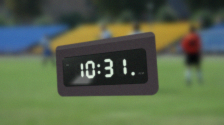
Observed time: **10:31**
